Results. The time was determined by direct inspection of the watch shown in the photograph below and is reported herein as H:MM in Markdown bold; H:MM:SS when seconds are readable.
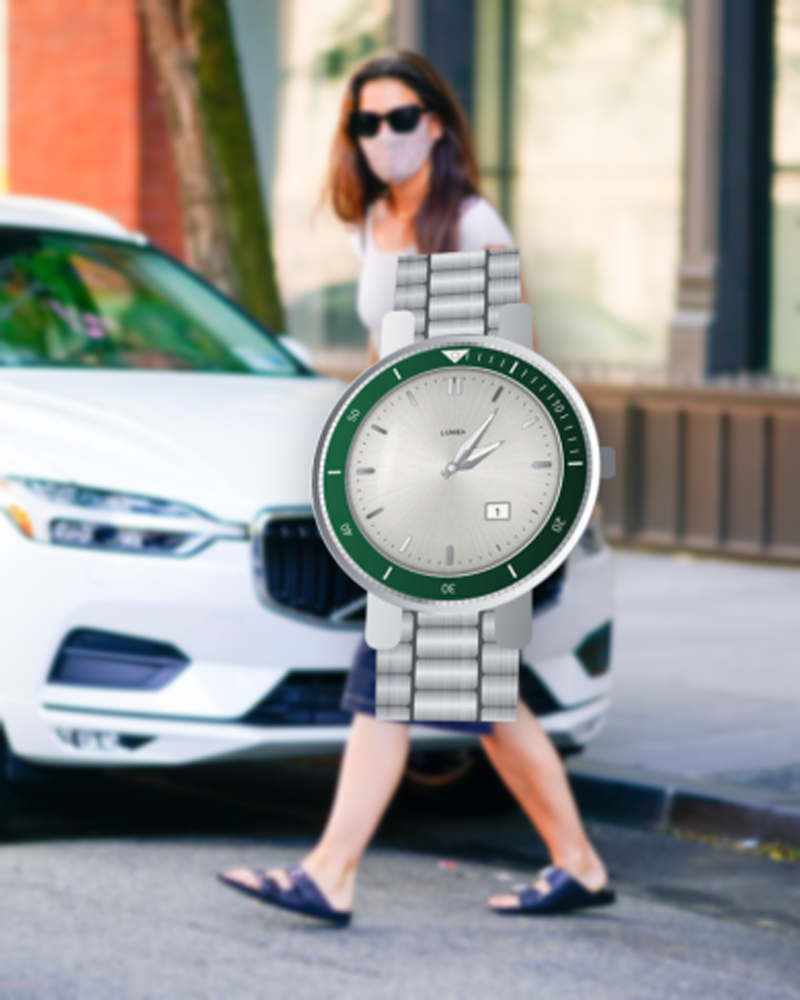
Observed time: **2:06**
